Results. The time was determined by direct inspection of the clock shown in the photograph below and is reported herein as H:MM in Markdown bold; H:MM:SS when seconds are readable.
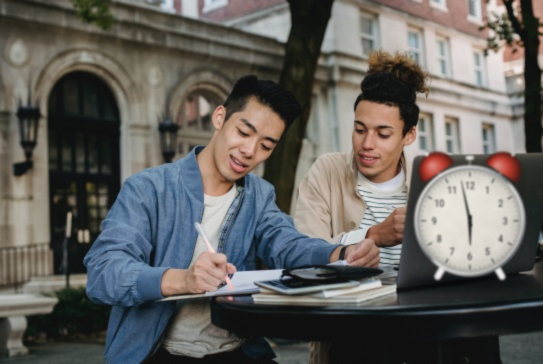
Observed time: **5:58**
